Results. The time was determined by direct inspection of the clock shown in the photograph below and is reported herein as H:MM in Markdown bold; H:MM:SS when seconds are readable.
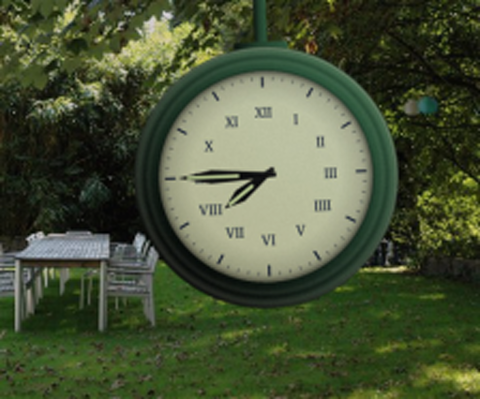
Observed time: **7:45**
